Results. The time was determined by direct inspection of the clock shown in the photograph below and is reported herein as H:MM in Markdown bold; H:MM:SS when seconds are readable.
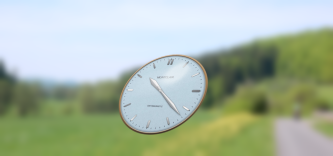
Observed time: **10:22**
